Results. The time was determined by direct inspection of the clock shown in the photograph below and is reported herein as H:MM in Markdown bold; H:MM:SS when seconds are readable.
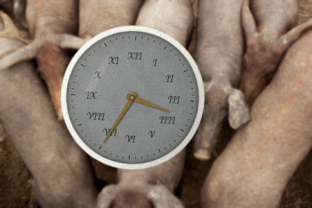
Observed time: **3:35**
